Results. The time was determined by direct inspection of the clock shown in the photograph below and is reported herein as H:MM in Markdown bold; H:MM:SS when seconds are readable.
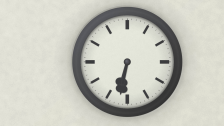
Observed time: **6:32**
